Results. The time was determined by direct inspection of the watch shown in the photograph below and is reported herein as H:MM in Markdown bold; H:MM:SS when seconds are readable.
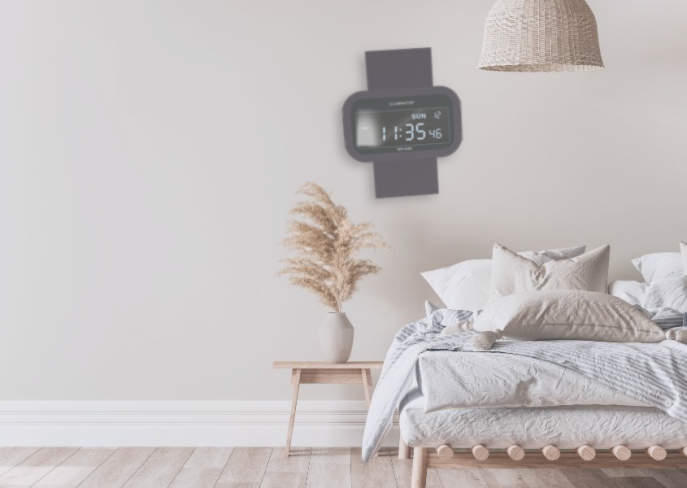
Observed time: **11:35:46**
